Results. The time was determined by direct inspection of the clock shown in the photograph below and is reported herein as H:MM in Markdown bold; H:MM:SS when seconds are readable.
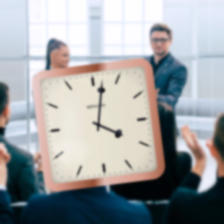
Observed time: **4:02**
